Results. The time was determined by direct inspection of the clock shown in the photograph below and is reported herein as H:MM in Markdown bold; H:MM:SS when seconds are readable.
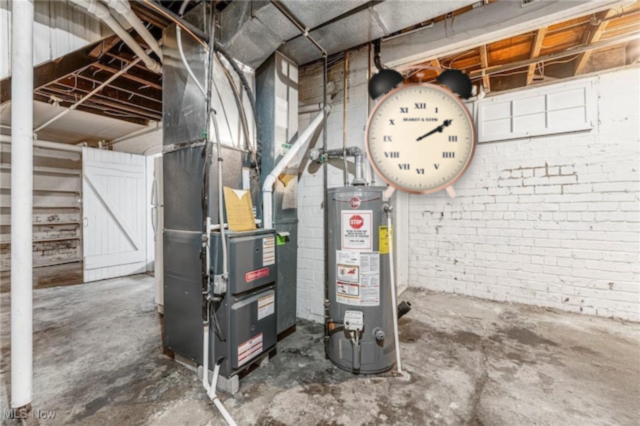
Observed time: **2:10**
